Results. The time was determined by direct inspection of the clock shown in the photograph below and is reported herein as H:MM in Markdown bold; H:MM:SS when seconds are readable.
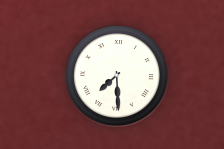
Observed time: **7:29**
